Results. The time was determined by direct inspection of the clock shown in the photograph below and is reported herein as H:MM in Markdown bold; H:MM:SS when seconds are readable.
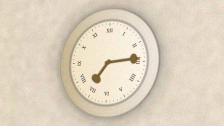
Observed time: **7:14**
